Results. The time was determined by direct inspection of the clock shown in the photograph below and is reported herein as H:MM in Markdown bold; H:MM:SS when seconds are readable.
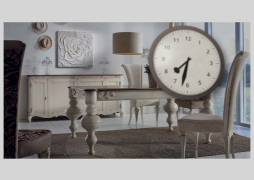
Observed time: **7:32**
